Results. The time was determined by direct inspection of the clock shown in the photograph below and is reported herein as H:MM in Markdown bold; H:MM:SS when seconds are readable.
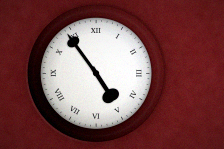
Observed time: **4:54**
